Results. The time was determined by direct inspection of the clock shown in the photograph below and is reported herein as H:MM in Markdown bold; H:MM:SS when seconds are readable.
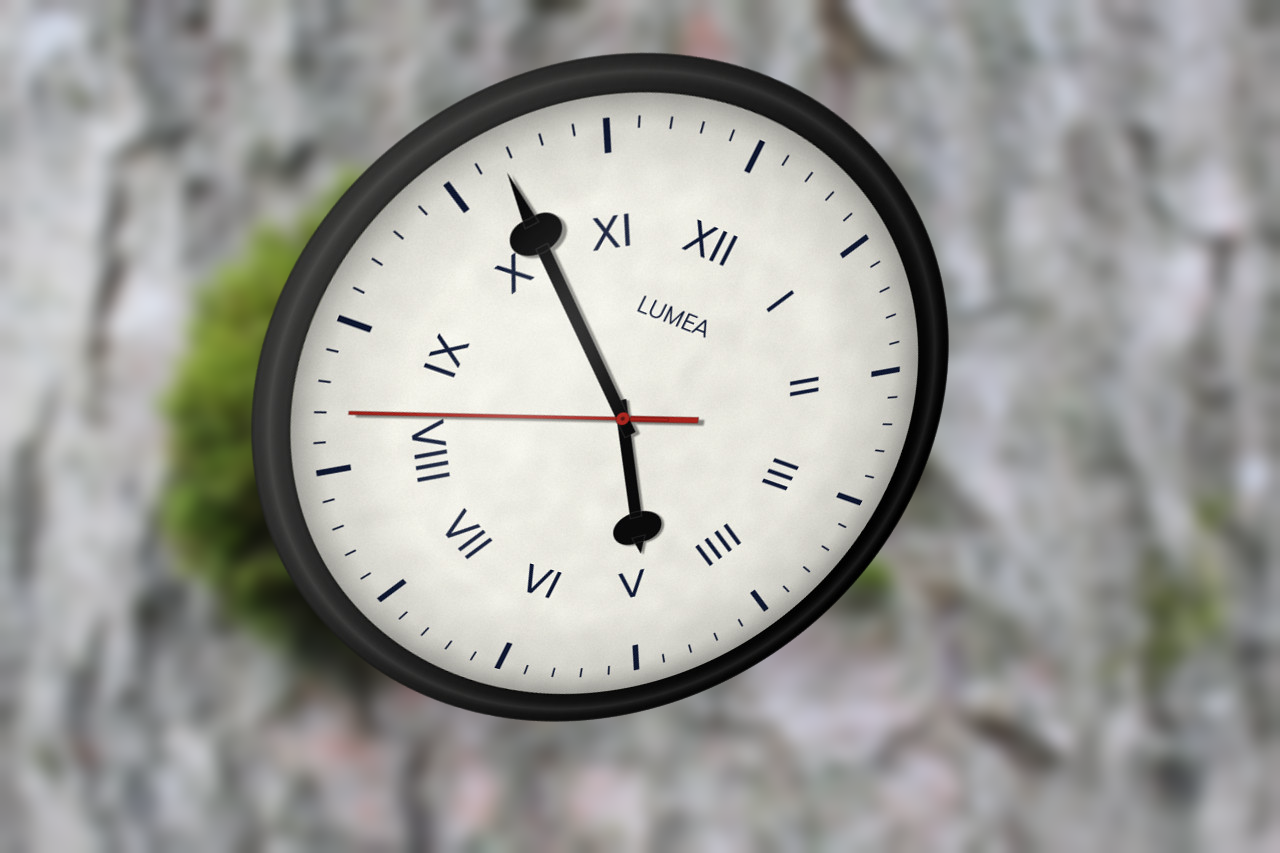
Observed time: **4:51:42**
